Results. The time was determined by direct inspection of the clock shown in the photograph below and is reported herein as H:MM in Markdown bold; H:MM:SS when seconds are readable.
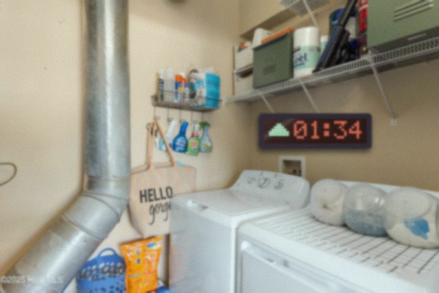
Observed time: **1:34**
